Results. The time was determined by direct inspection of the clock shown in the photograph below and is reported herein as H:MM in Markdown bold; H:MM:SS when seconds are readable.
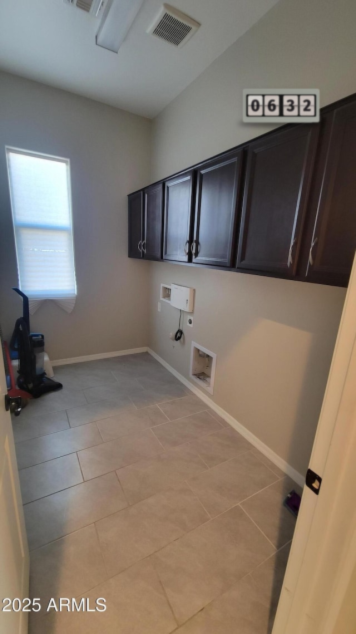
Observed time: **6:32**
